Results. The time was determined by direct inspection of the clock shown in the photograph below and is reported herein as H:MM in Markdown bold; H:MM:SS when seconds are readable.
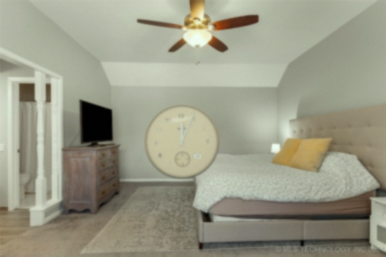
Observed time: **12:04**
